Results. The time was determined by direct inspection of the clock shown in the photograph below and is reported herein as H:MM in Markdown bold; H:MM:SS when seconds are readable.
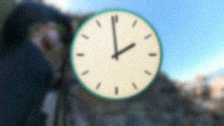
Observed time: **1:59**
